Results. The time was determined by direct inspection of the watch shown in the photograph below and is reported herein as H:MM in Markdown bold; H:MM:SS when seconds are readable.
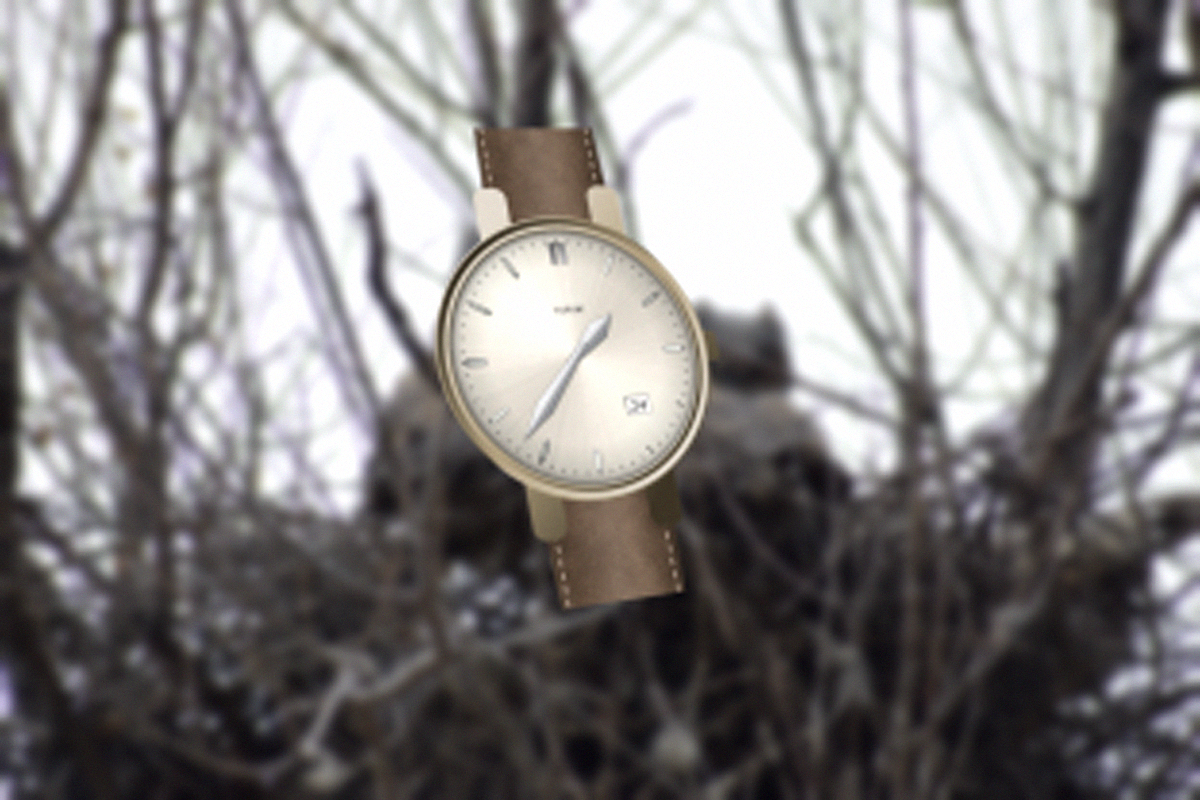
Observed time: **1:37**
